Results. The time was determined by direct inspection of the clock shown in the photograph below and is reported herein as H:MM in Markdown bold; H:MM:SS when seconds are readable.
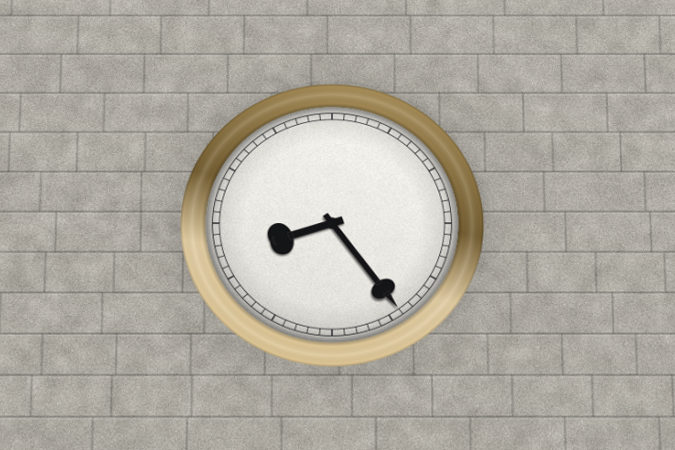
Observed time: **8:24**
